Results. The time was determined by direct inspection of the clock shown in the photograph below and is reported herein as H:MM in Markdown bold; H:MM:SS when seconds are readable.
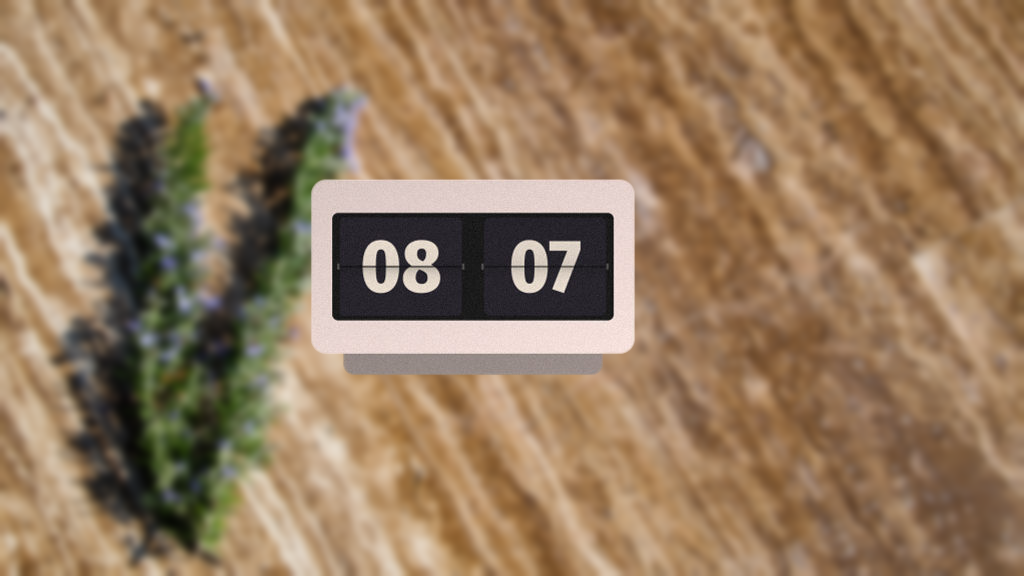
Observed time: **8:07**
